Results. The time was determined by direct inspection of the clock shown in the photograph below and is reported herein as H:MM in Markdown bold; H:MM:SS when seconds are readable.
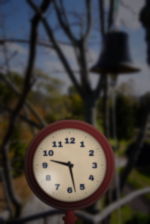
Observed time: **9:28**
